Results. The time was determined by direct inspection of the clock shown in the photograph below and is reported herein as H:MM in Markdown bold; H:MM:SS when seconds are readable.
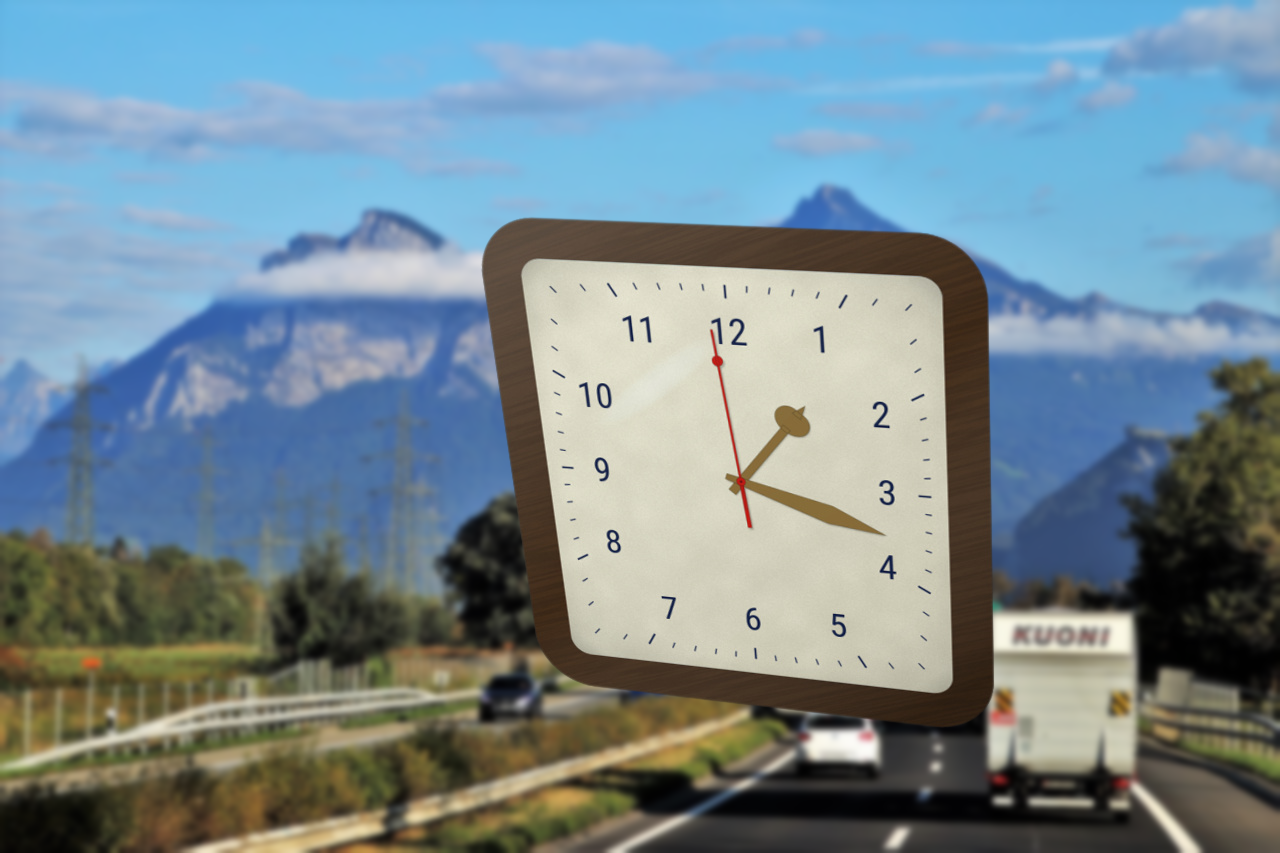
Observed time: **1:17:59**
